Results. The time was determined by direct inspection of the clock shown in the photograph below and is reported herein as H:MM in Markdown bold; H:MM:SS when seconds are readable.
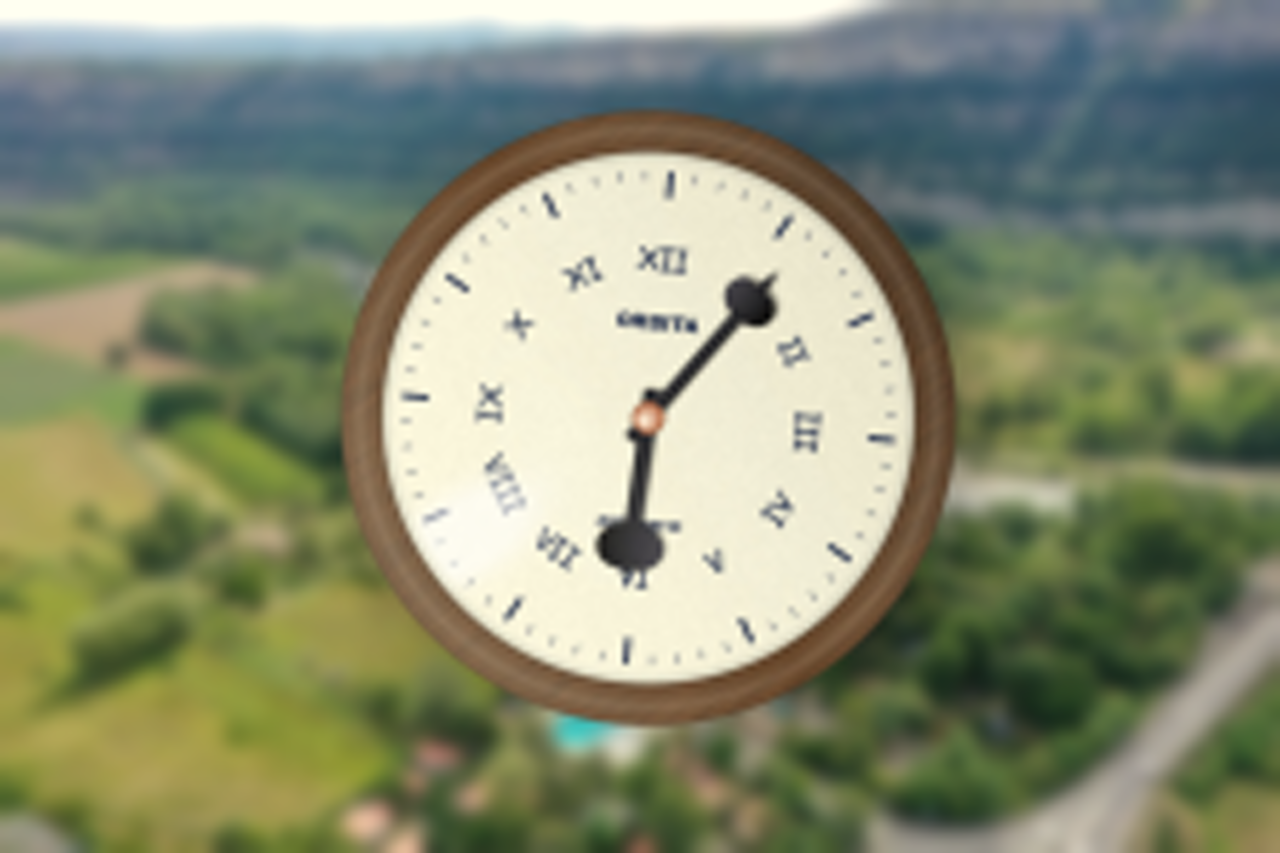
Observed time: **6:06**
